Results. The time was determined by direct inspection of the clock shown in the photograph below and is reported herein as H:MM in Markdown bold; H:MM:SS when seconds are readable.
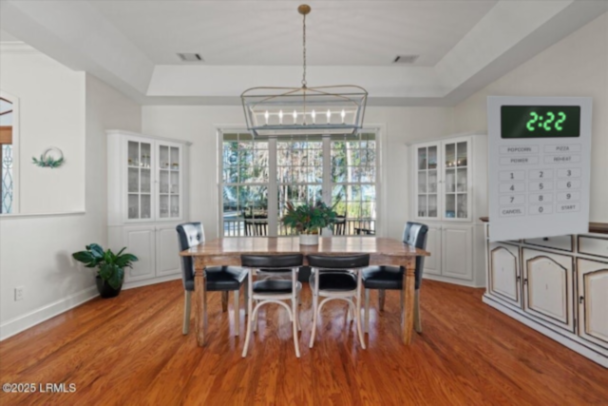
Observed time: **2:22**
